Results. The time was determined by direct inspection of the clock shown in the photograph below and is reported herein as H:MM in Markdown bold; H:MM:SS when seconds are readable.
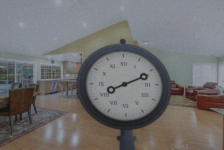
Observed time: **8:11**
